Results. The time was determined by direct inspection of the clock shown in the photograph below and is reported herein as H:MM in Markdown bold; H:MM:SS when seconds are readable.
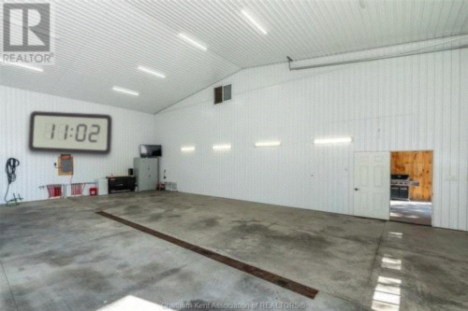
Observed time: **11:02**
